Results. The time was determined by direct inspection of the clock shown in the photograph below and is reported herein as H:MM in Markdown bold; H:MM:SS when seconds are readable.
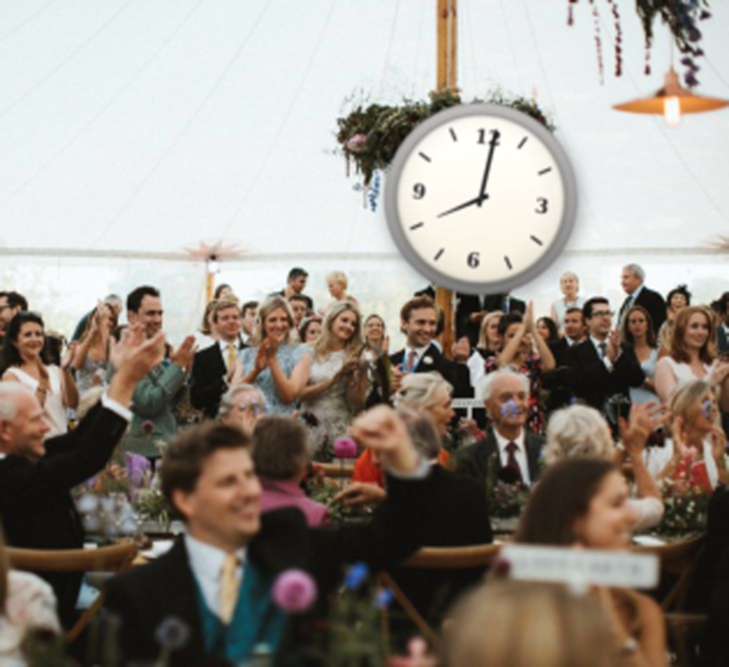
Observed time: **8:01**
